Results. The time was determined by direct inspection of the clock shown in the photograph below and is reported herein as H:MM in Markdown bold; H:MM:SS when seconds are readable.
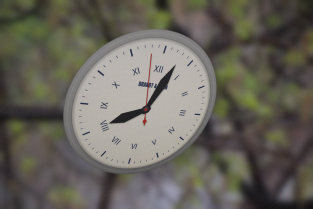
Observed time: **8:02:58**
